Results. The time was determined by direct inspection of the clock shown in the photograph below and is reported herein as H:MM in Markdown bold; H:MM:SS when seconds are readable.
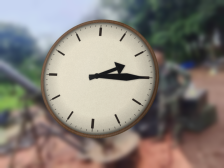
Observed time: **2:15**
